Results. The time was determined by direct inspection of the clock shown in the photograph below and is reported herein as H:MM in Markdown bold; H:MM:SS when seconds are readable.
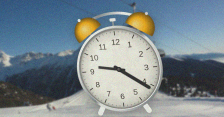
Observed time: **9:21**
